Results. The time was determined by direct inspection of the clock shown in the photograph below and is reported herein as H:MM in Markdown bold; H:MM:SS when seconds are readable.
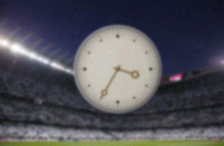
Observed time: **3:35**
